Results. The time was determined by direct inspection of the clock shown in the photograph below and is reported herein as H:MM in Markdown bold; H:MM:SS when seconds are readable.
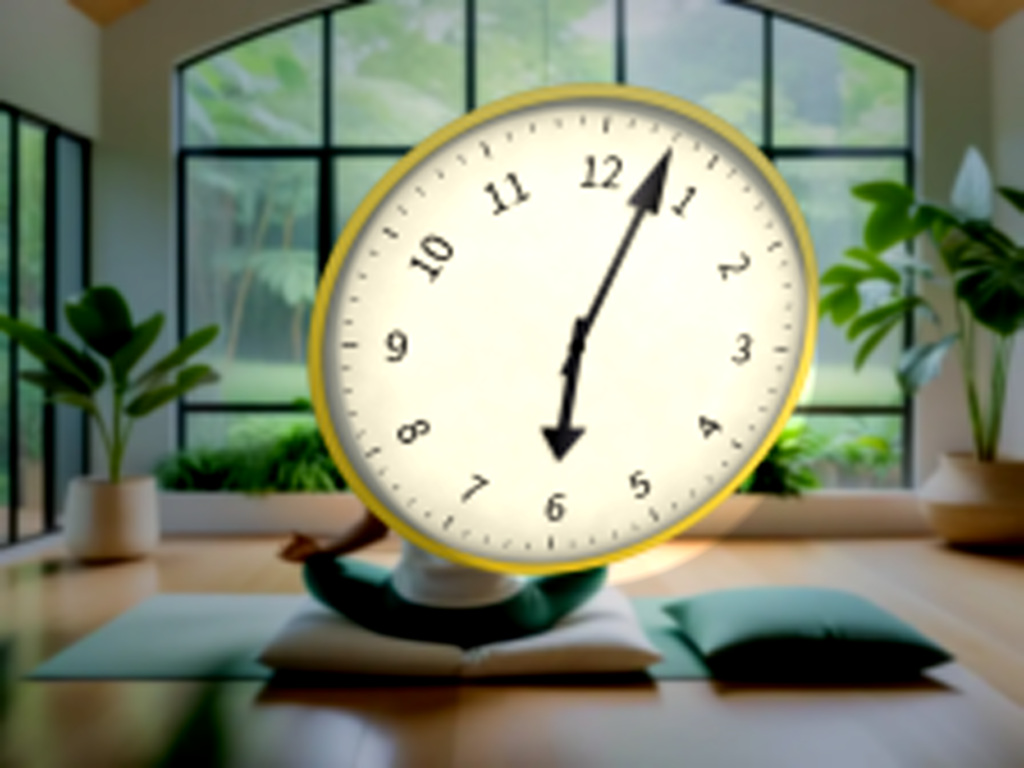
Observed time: **6:03**
